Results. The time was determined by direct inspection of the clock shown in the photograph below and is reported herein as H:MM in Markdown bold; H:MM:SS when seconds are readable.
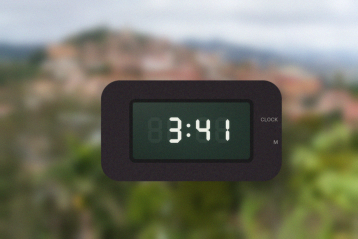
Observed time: **3:41**
